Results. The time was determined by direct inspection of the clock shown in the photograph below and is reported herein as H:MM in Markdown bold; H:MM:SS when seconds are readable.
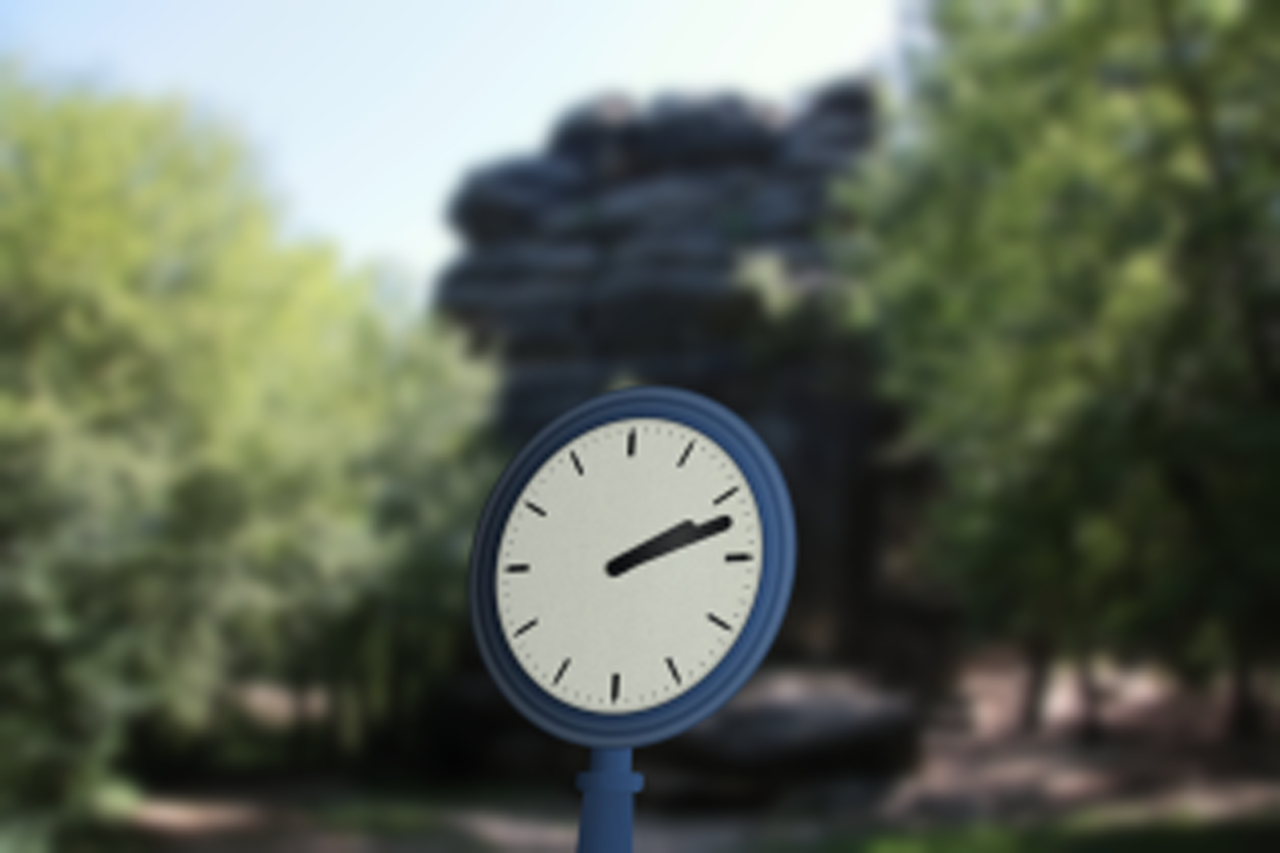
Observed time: **2:12**
